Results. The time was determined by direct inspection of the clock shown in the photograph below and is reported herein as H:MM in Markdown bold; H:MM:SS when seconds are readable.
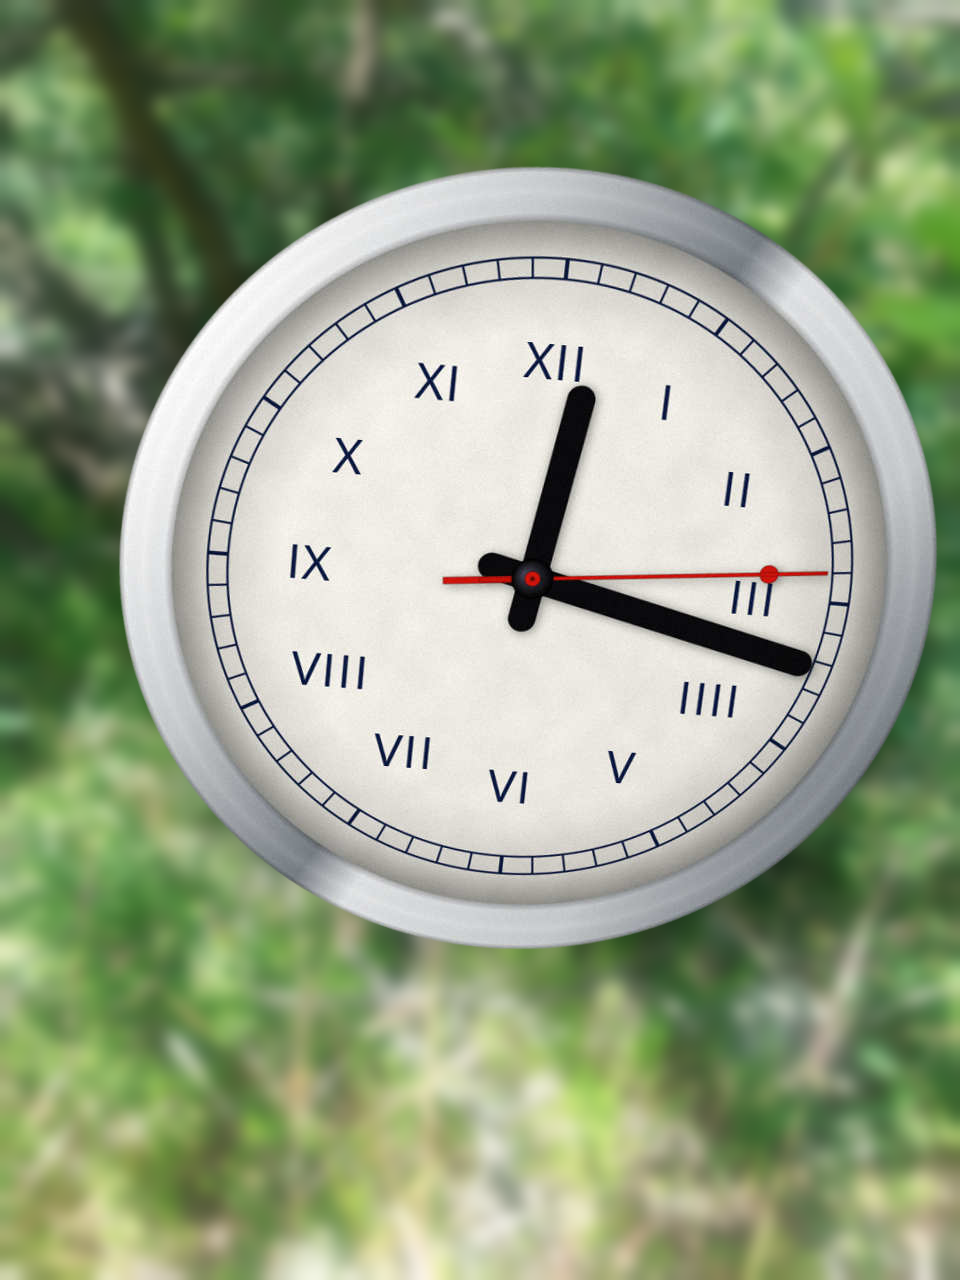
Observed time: **12:17:14**
